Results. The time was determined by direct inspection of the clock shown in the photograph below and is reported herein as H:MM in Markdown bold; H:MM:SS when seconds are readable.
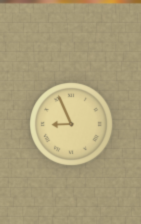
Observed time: **8:56**
